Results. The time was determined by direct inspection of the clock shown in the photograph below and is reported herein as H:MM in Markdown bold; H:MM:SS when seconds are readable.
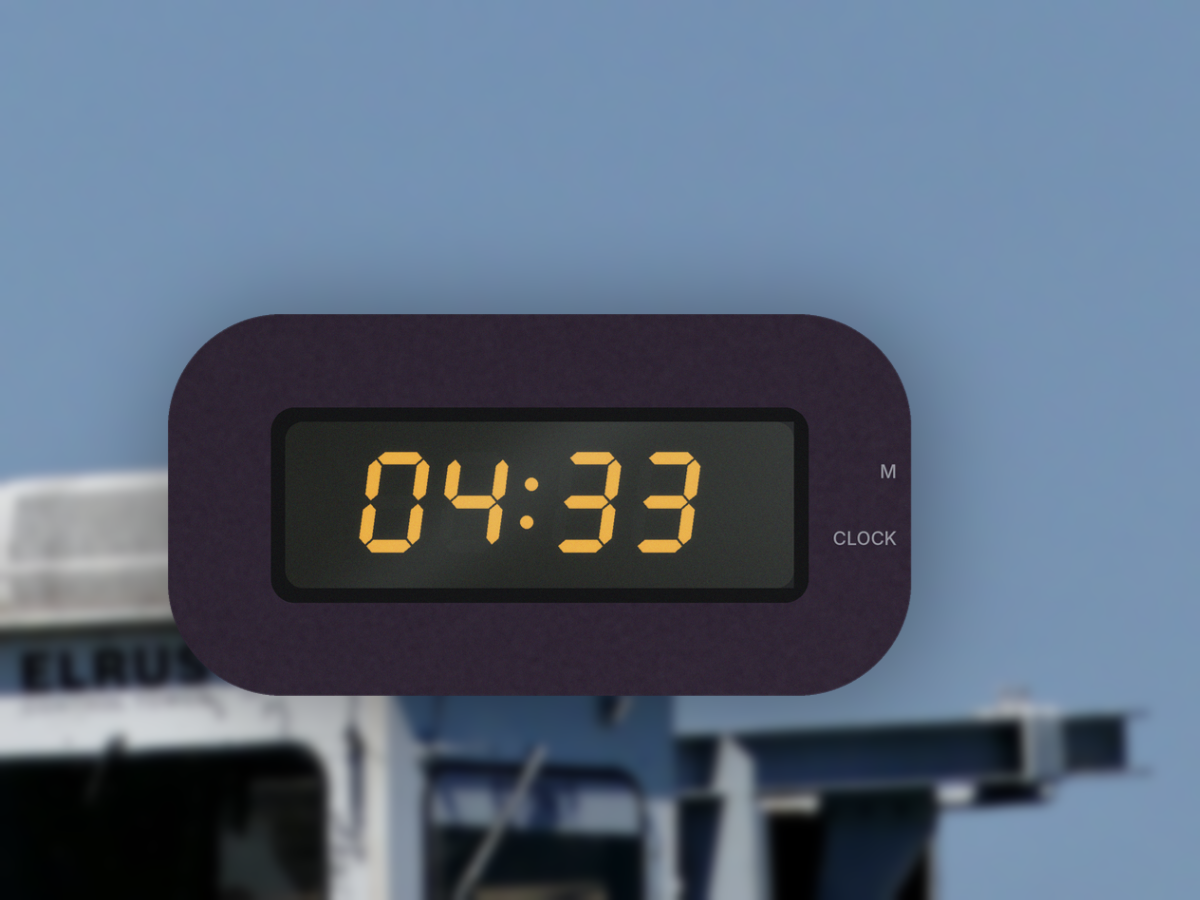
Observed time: **4:33**
